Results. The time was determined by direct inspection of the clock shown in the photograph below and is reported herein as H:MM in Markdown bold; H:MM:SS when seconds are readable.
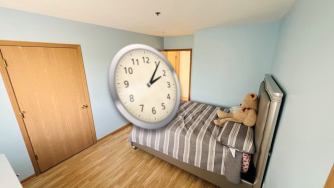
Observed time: **2:06**
